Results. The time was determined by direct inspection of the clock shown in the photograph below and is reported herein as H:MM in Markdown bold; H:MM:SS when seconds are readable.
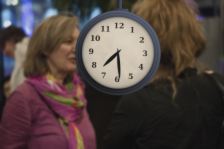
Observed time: **7:29**
